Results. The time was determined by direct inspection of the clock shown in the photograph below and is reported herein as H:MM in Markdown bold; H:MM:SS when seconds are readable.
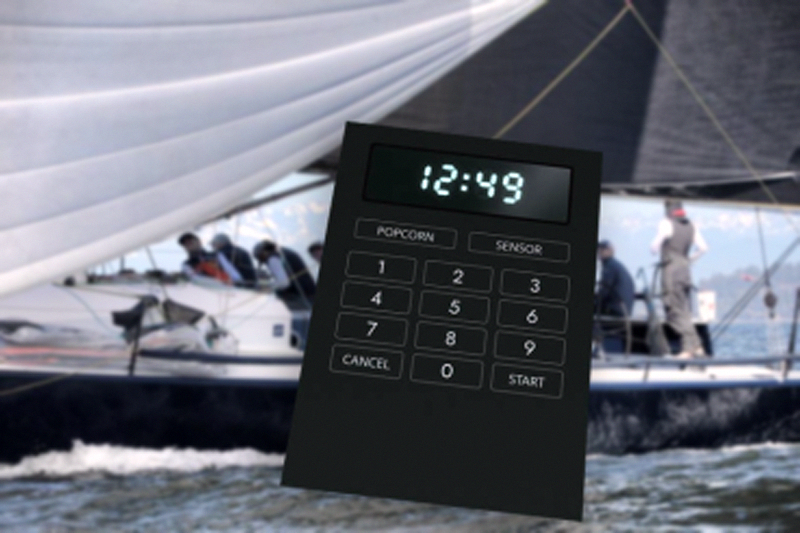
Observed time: **12:49**
